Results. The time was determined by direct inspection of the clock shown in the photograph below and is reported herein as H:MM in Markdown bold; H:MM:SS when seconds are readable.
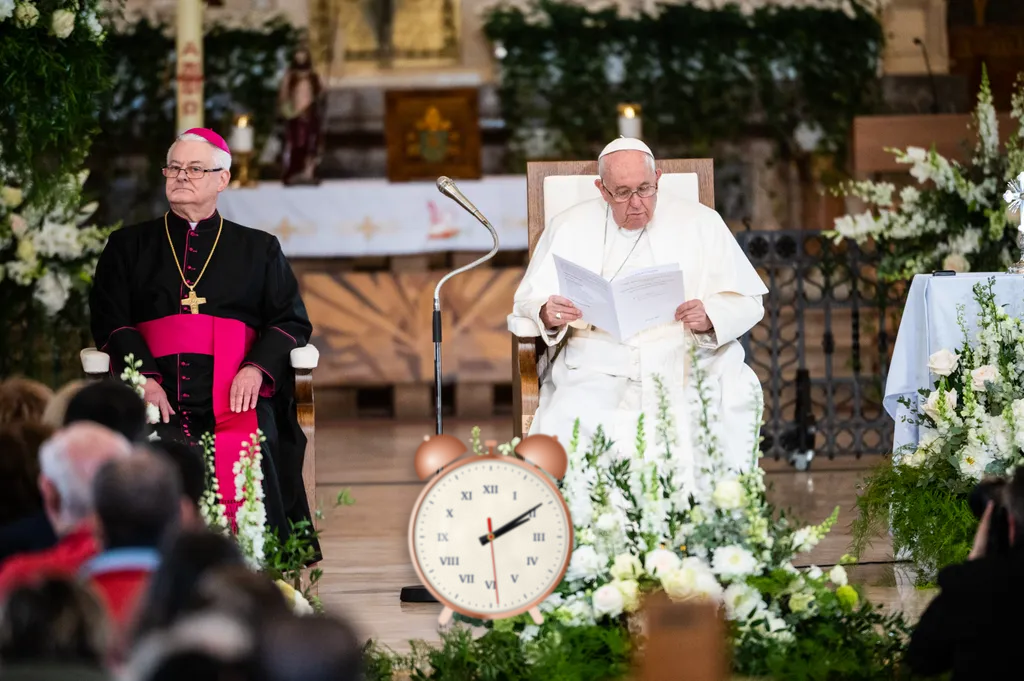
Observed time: **2:09:29**
